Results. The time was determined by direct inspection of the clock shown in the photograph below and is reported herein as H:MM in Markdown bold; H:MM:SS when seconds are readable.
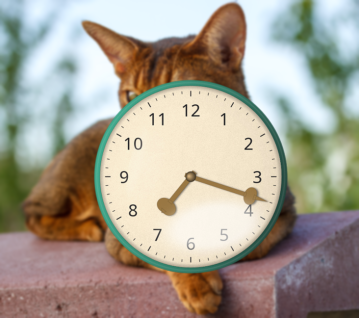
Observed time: **7:18**
